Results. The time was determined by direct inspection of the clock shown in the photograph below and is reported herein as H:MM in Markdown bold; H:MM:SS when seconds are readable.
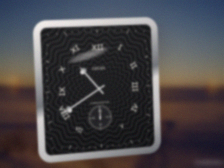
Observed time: **10:40**
